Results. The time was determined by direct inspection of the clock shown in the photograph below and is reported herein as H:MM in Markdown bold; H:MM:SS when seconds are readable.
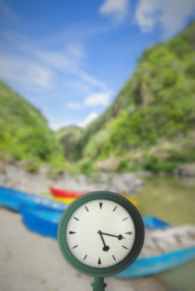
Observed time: **5:17**
